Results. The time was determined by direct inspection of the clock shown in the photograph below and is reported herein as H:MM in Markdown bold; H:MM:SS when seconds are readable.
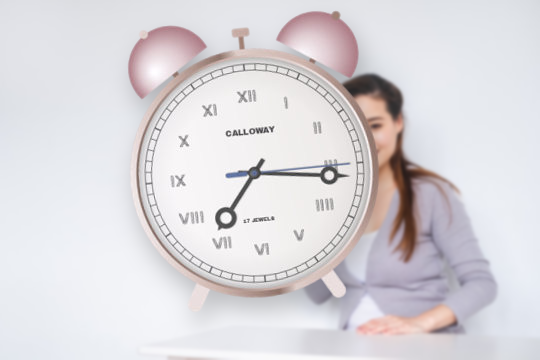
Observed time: **7:16:15**
